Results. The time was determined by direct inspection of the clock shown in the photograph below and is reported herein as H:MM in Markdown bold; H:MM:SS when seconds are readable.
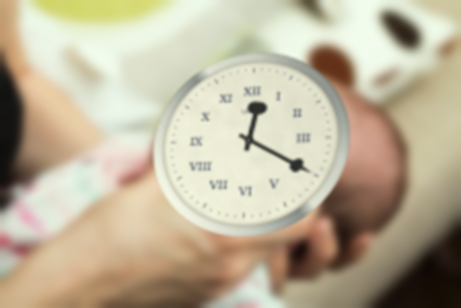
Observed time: **12:20**
